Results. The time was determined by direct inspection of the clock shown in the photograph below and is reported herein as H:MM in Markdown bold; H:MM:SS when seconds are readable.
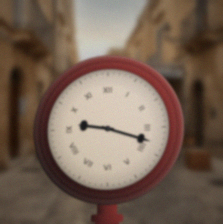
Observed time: **9:18**
